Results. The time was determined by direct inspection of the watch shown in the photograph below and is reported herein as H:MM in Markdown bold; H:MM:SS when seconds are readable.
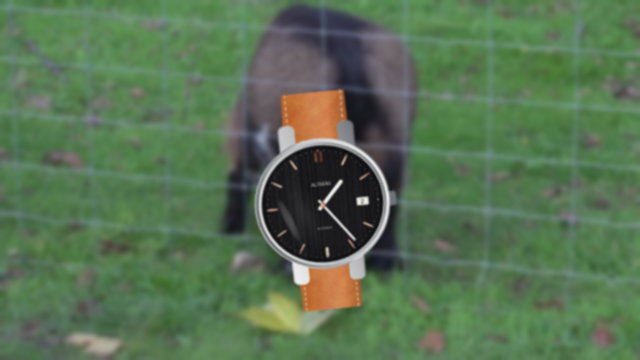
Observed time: **1:24**
